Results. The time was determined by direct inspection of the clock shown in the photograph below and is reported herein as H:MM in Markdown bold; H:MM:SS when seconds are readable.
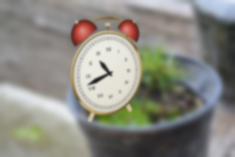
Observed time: **10:42**
